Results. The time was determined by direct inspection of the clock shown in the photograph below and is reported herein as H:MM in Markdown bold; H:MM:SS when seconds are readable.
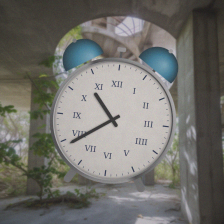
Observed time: **10:39**
